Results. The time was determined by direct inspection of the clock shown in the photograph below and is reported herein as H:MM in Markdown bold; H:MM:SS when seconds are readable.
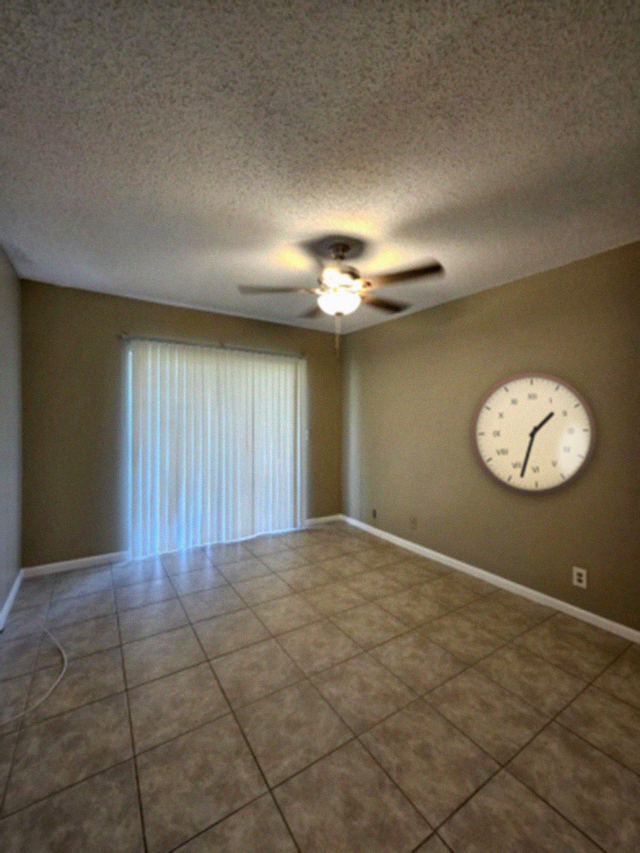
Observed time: **1:33**
